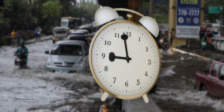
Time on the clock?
8:58
